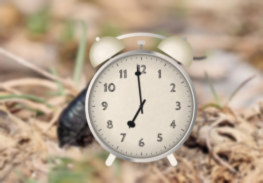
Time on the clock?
6:59
